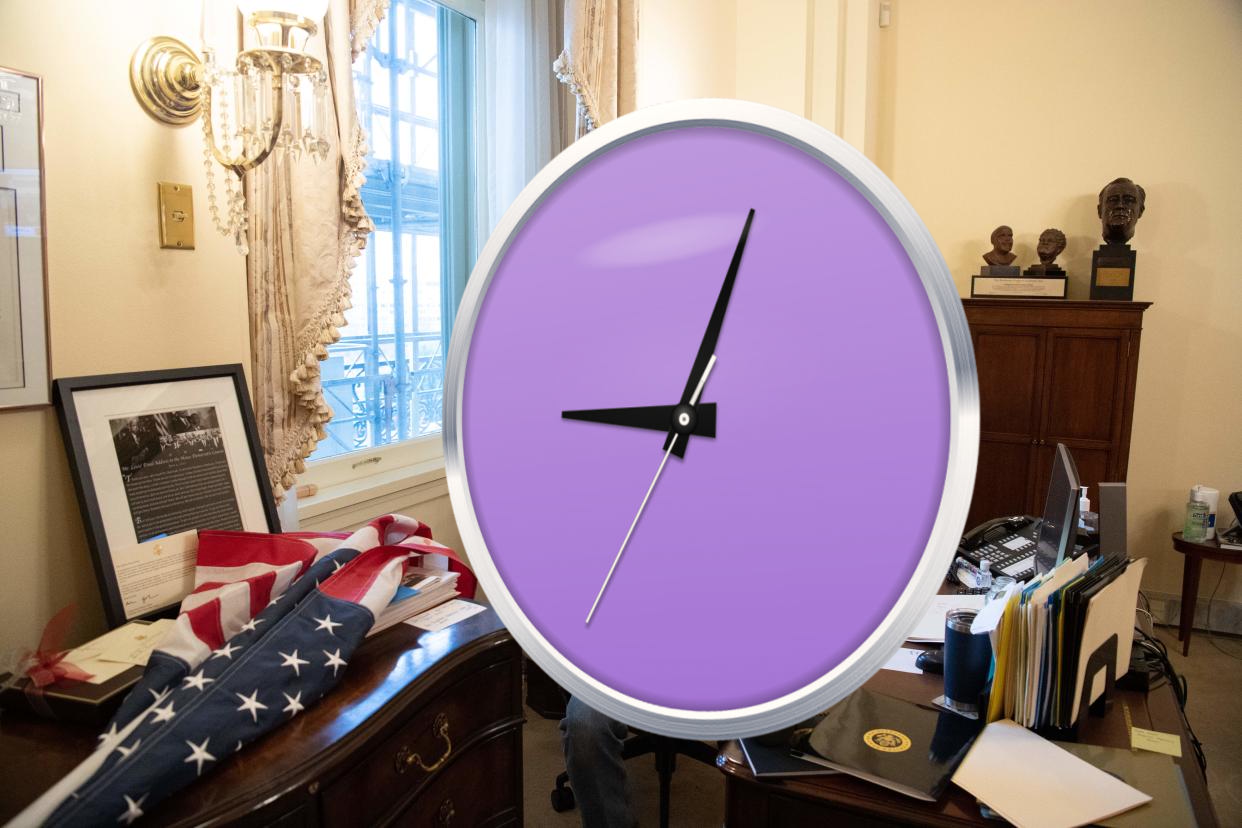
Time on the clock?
9:03:35
